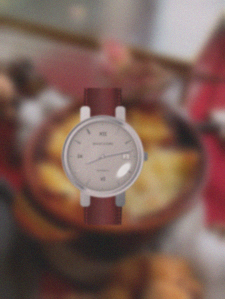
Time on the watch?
8:13
